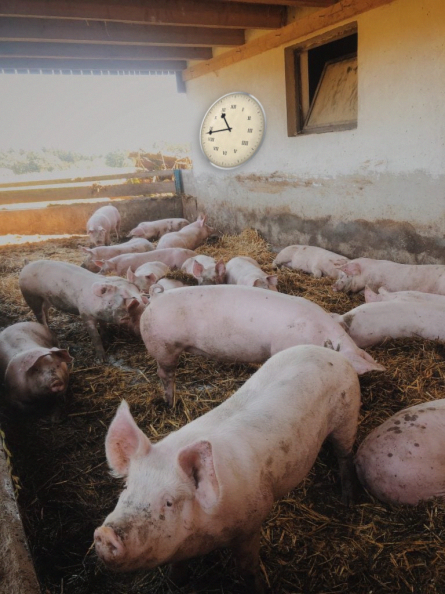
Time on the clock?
10:43
